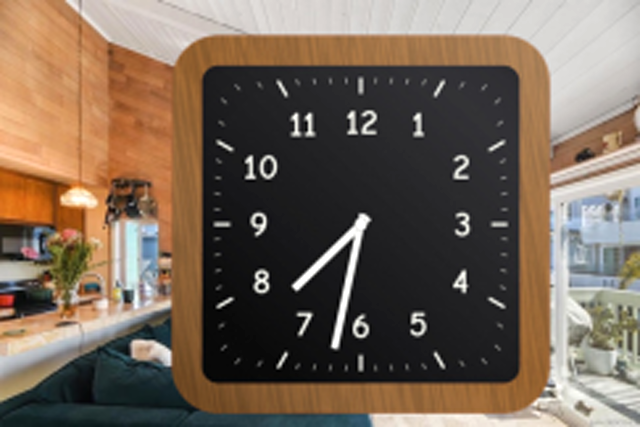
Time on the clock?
7:32
